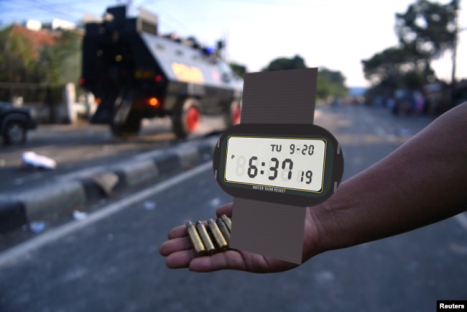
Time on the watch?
6:37:19
